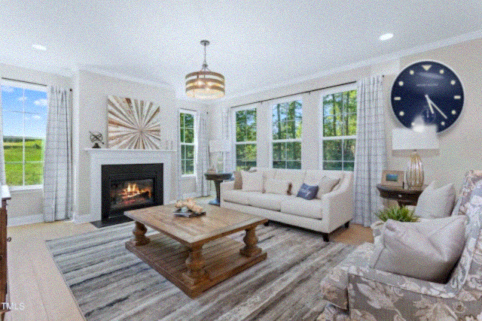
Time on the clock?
5:23
